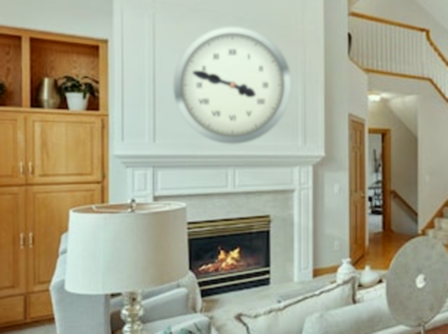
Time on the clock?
3:48
